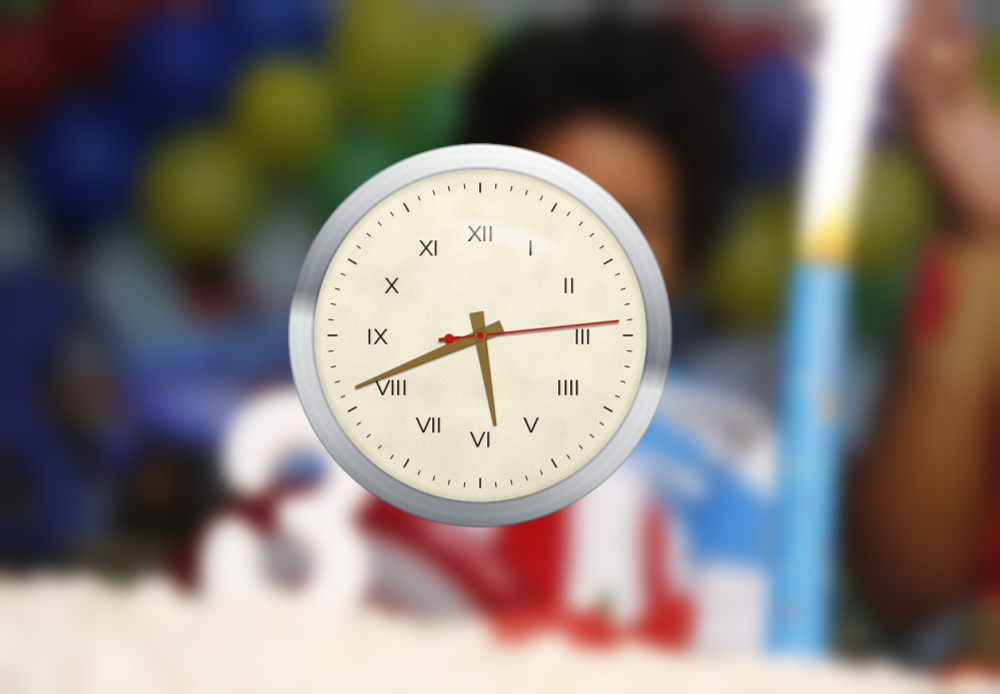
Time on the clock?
5:41:14
